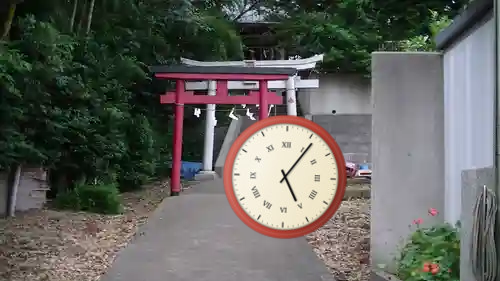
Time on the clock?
5:06
